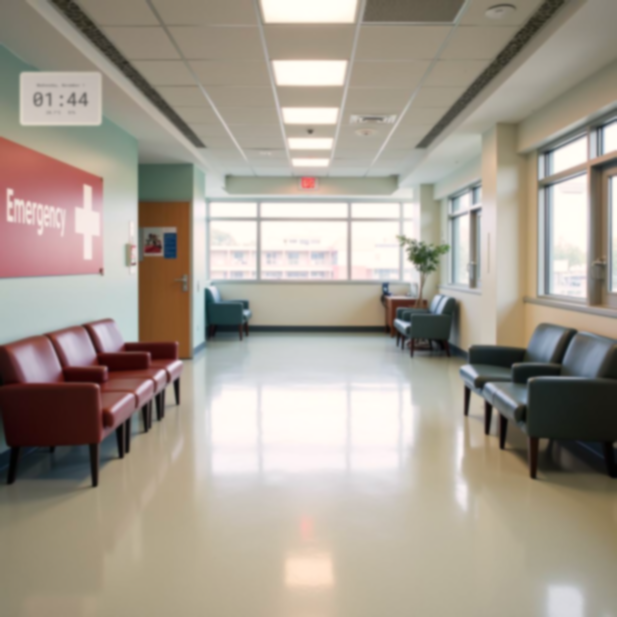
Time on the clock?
1:44
